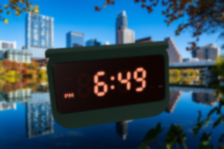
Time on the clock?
6:49
